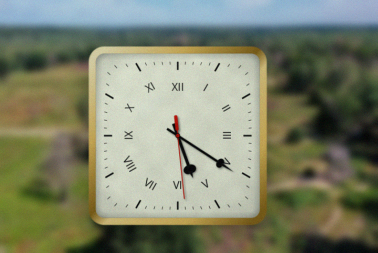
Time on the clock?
5:20:29
